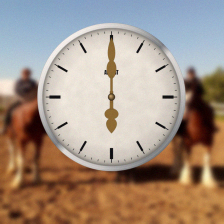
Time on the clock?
6:00
